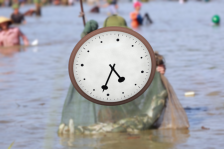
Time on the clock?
4:32
